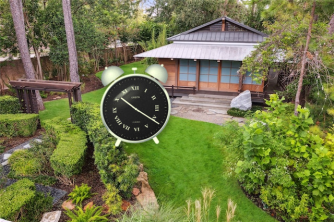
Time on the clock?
10:21
